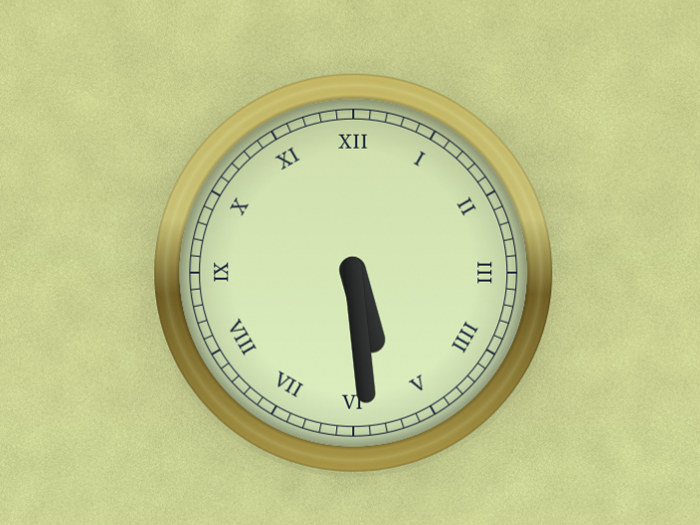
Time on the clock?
5:29
